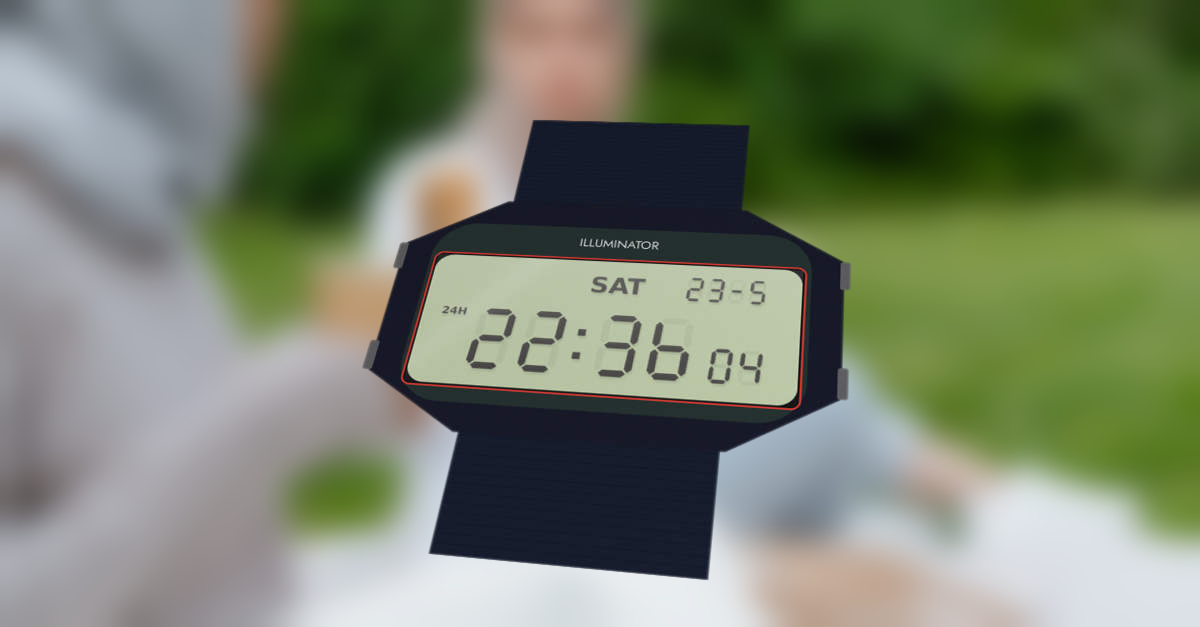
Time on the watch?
22:36:04
